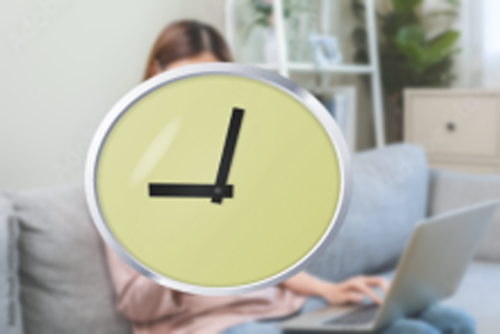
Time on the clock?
9:02
